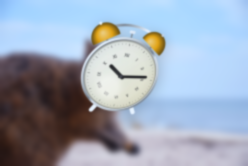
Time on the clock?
10:14
